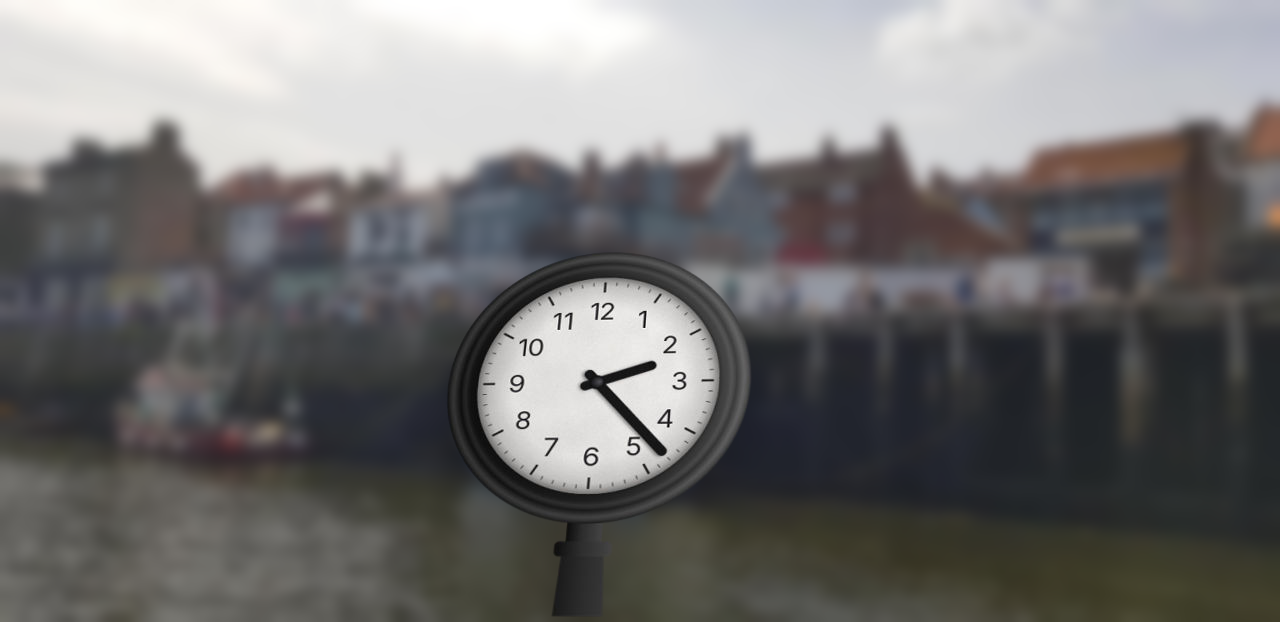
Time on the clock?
2:23
